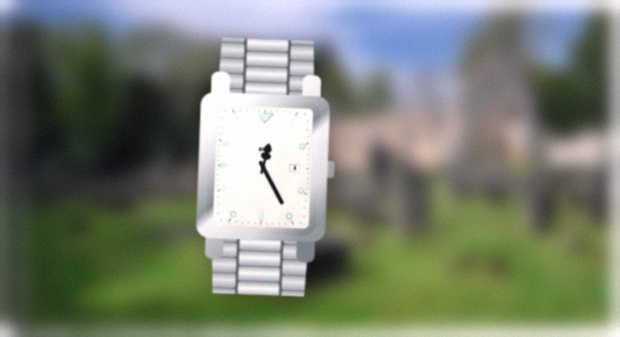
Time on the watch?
12:25
